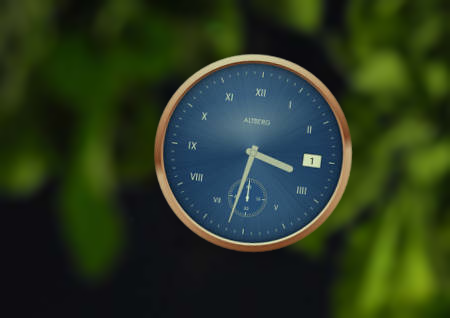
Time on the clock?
3:32
